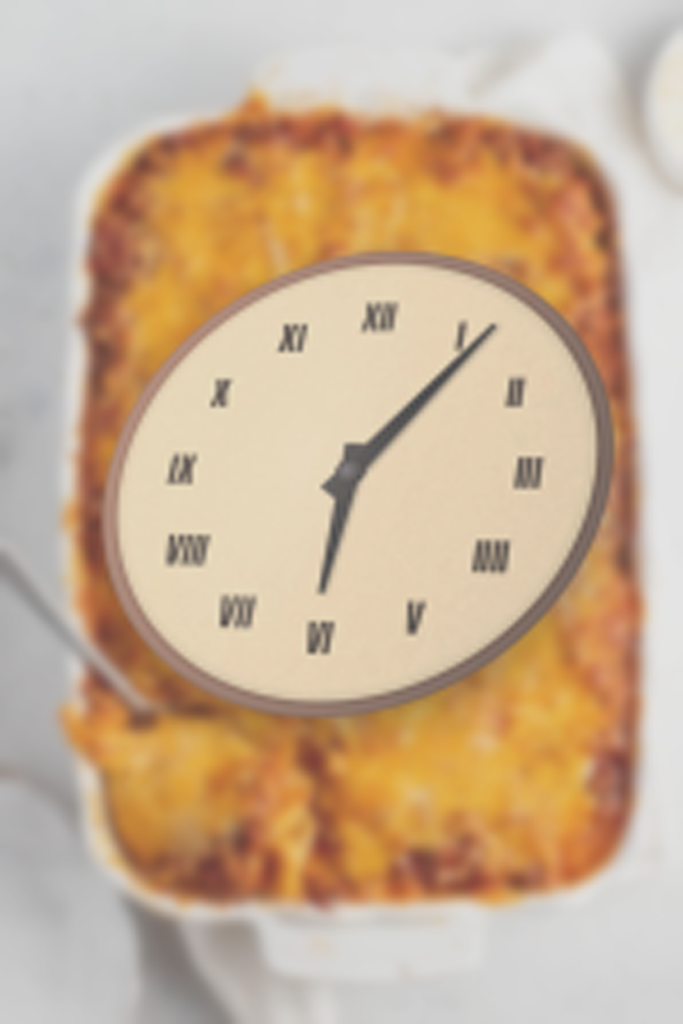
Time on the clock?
6:06
